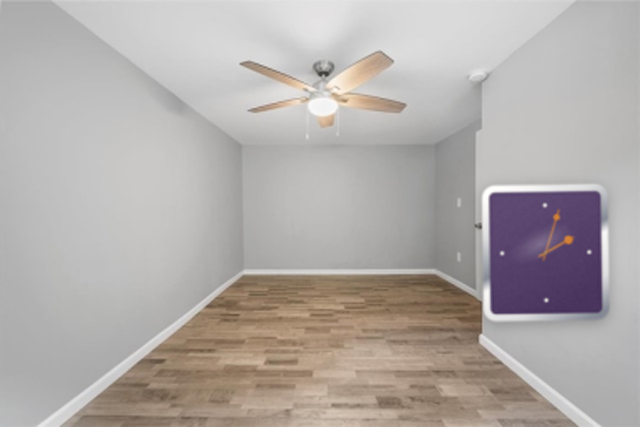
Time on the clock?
2:03
